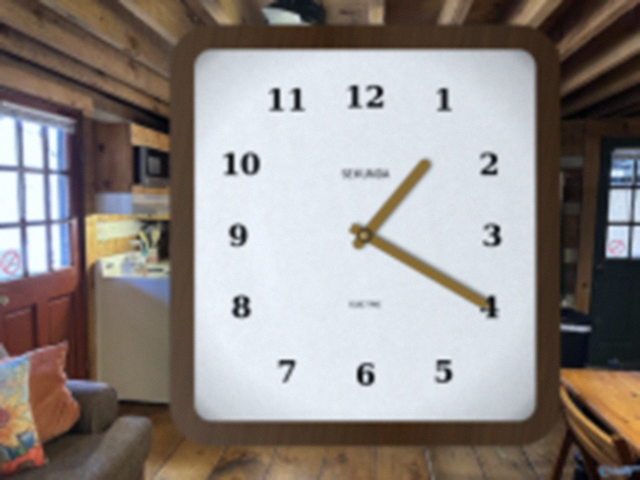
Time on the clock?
1:20
